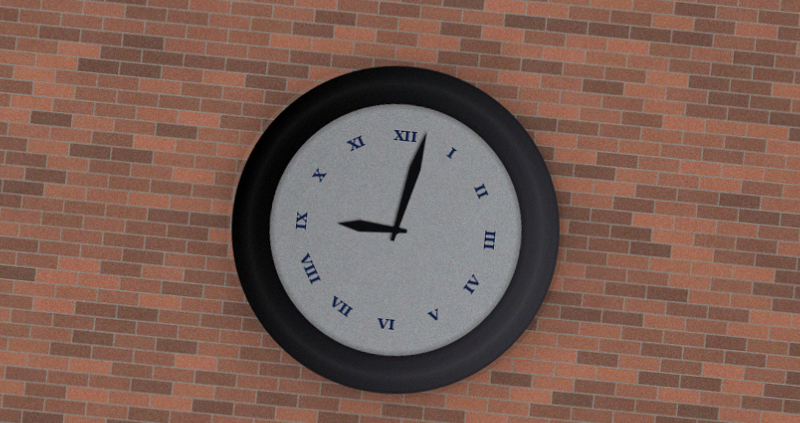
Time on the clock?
9:02
